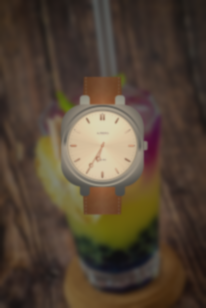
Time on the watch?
6:35
